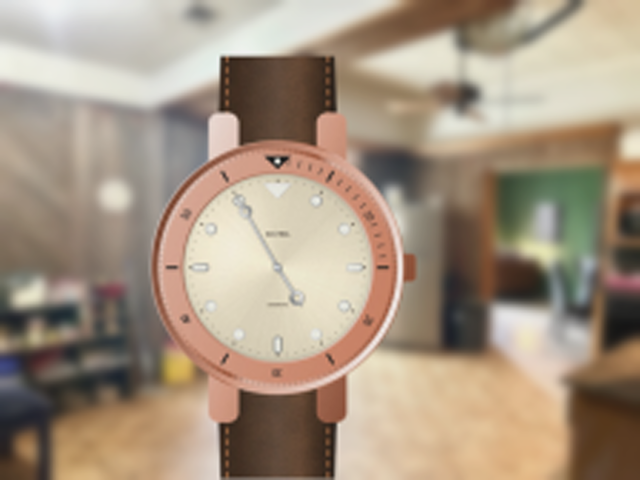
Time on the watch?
4:55
